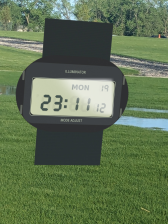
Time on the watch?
23:11:12
